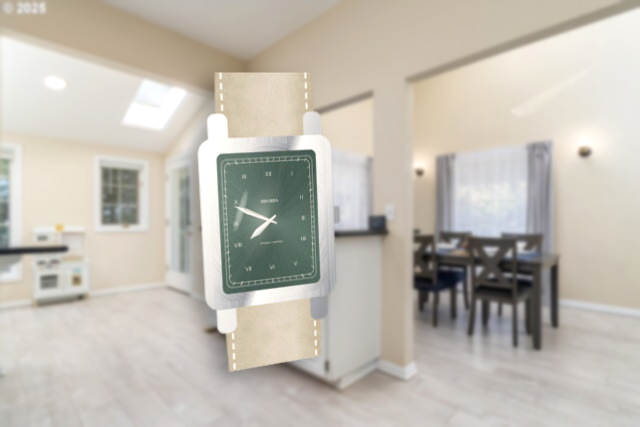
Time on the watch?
7:49
